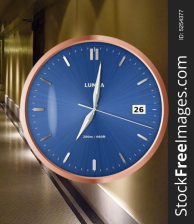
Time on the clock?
7:01:18
